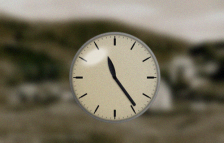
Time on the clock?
11:24
